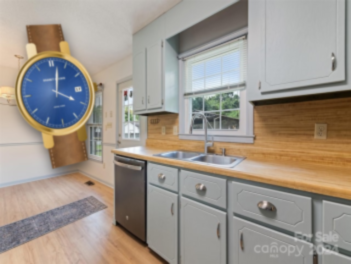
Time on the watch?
4:02
